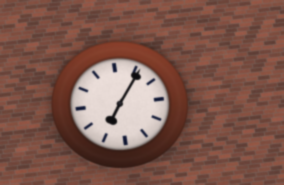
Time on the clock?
7:06
